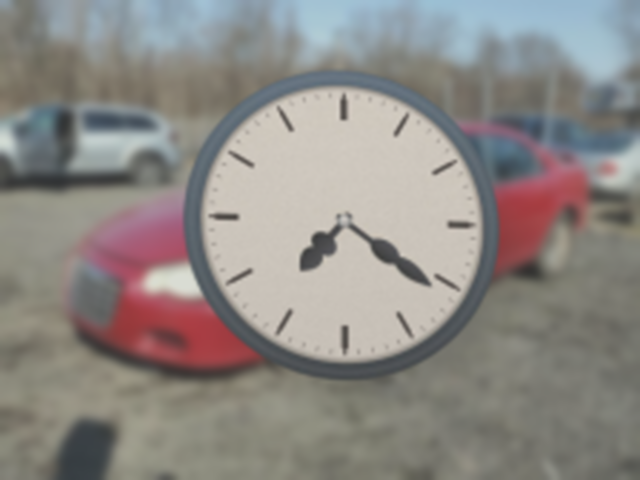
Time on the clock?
7:21
